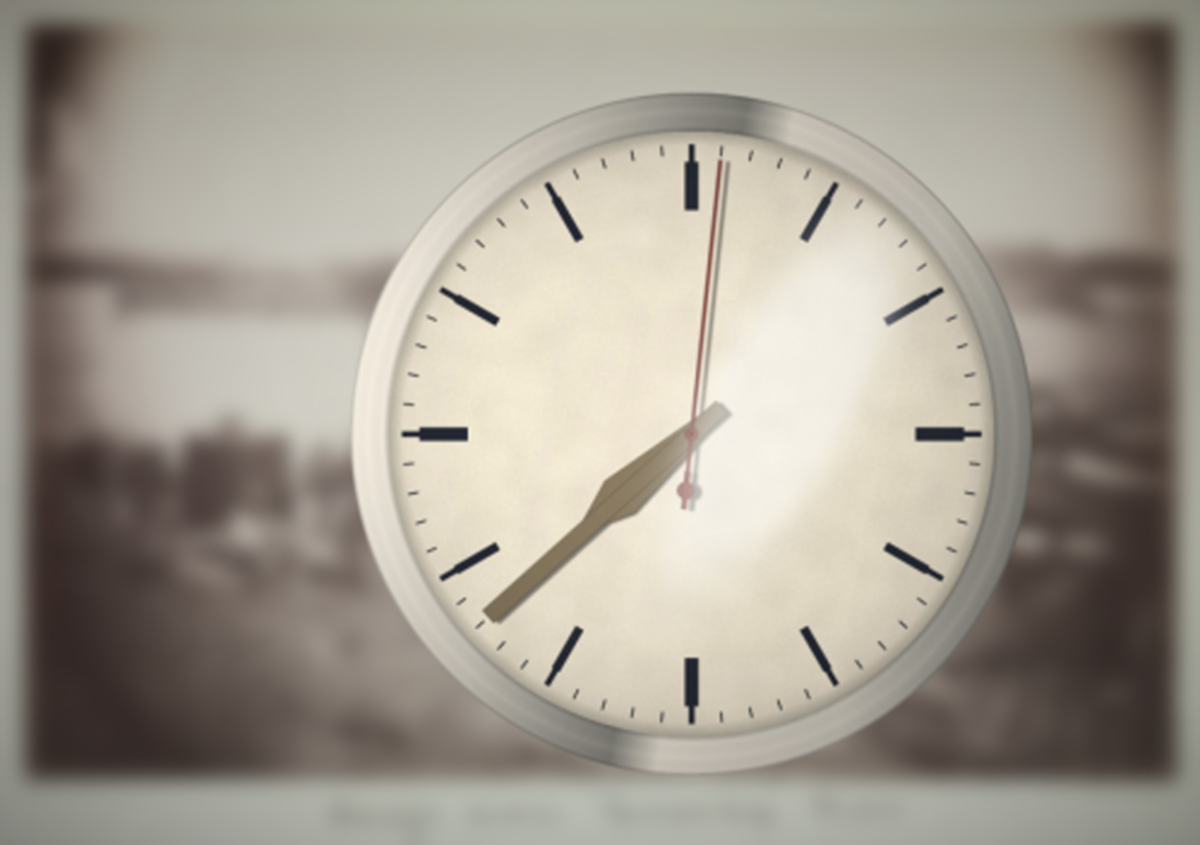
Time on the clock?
7:38:01
